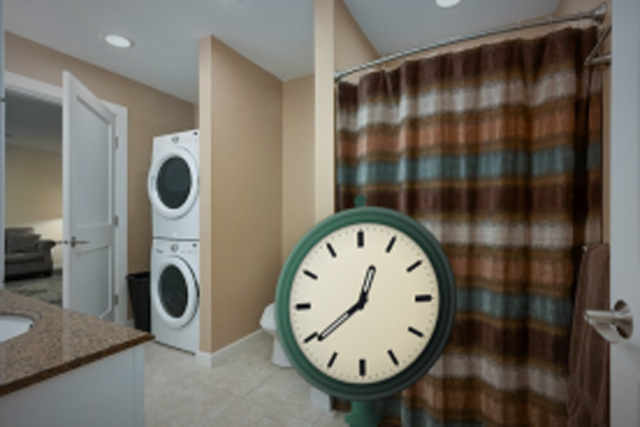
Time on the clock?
12:39
